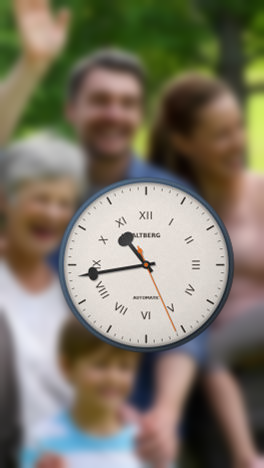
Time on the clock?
10:43:26
